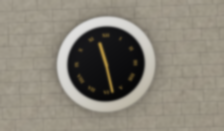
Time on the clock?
11:28
